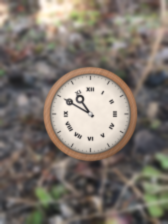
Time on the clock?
10:50
